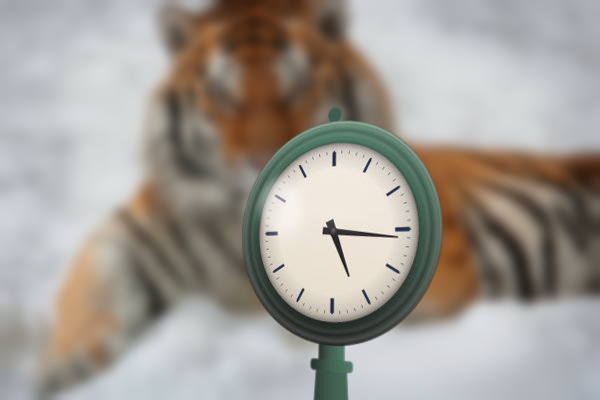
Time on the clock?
5:16
